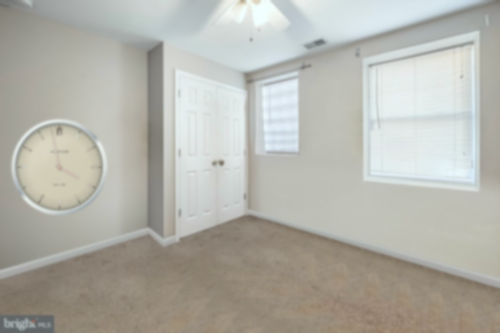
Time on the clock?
3:58
